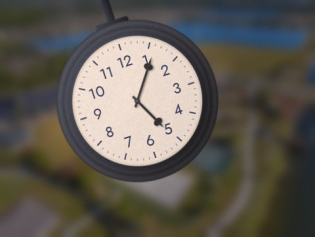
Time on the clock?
5:06
